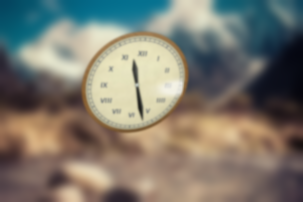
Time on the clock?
11:27
